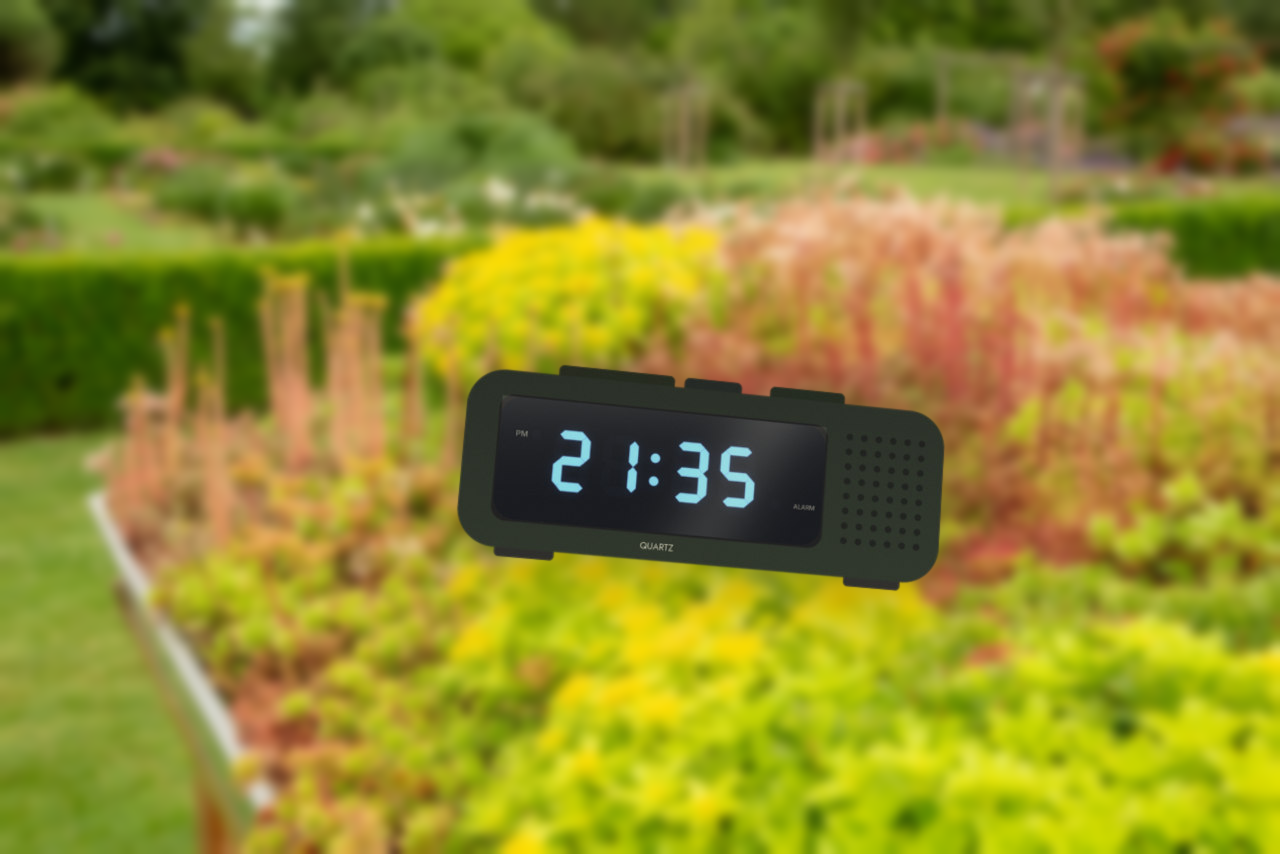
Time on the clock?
21:35
